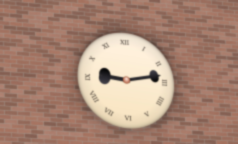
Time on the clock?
9:13
